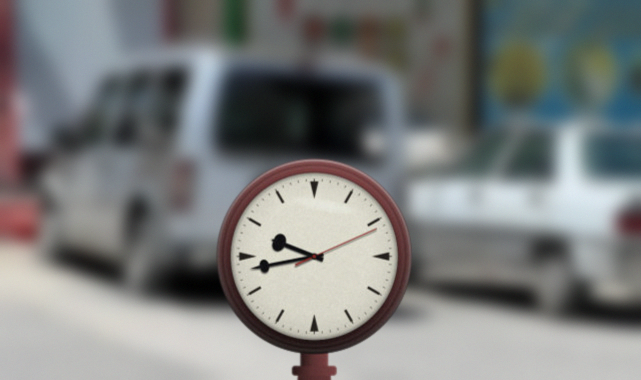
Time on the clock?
9:43:11
